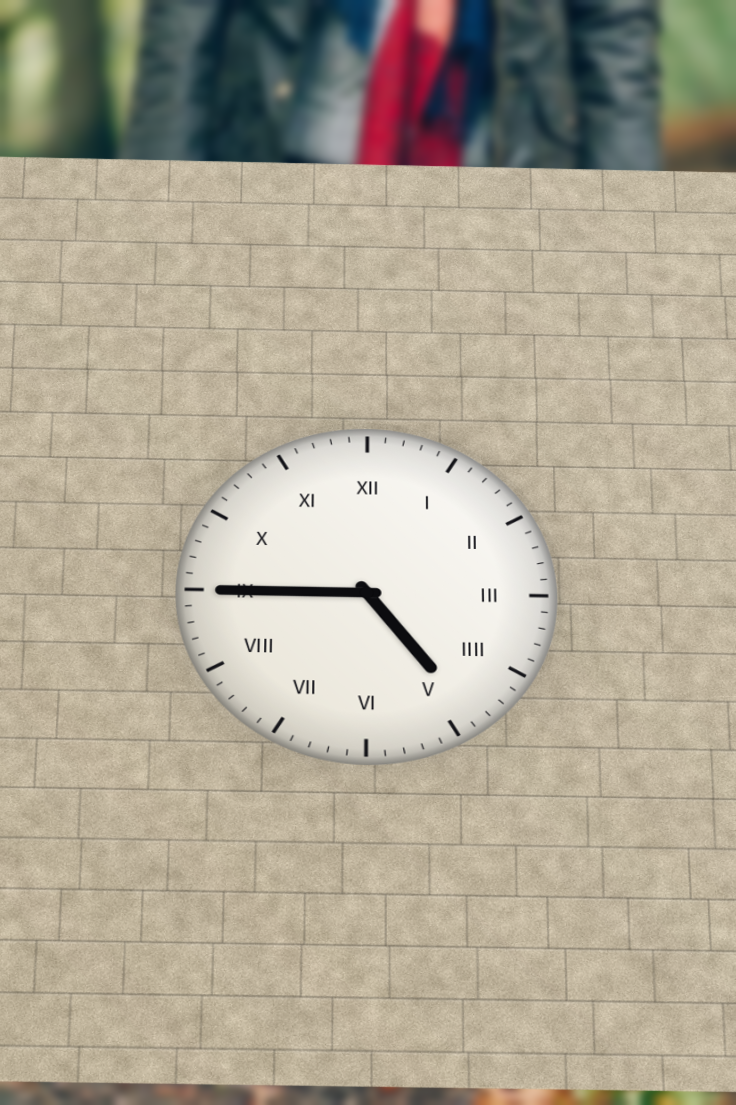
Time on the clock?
4:45
